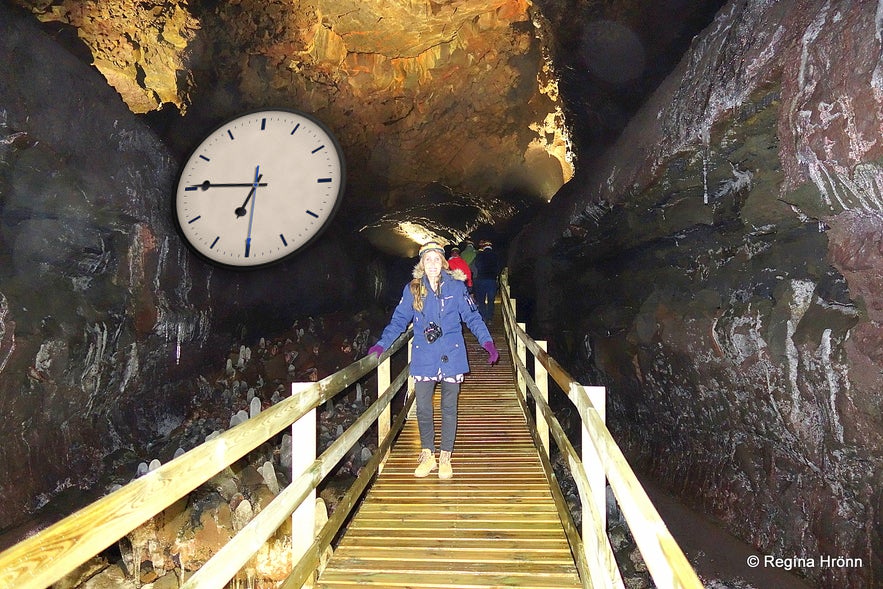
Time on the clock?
6:45:30
